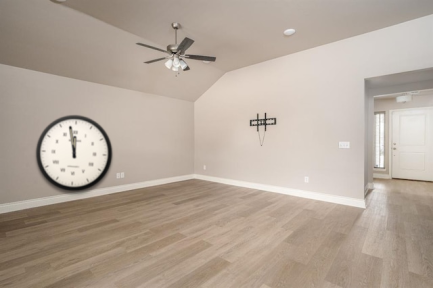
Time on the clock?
11:58
